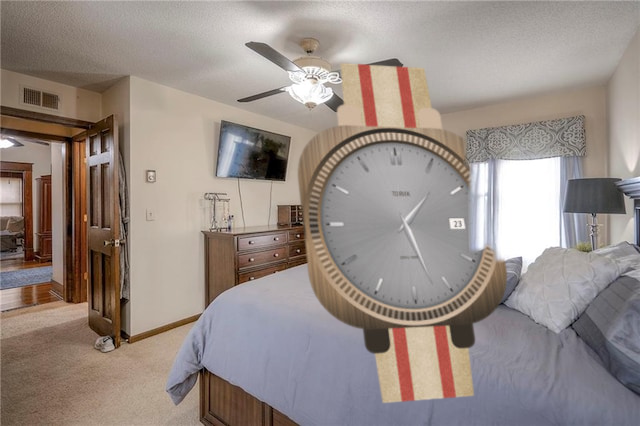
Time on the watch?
1:27
